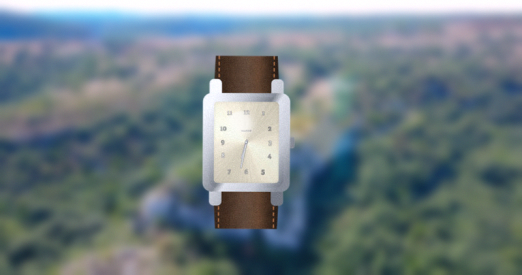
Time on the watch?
6:32
